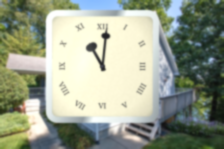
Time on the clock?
11:01
